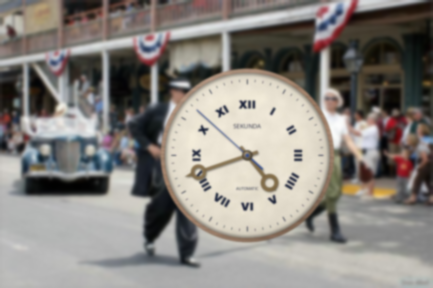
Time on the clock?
4:41:52
